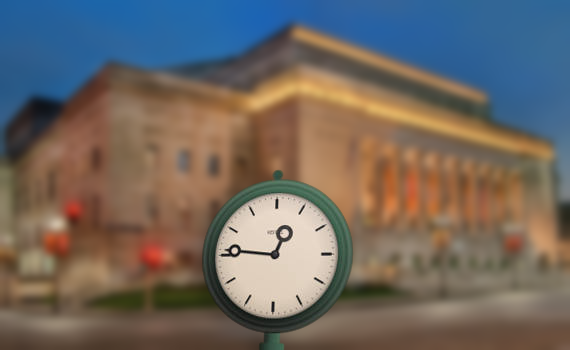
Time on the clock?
12:46
